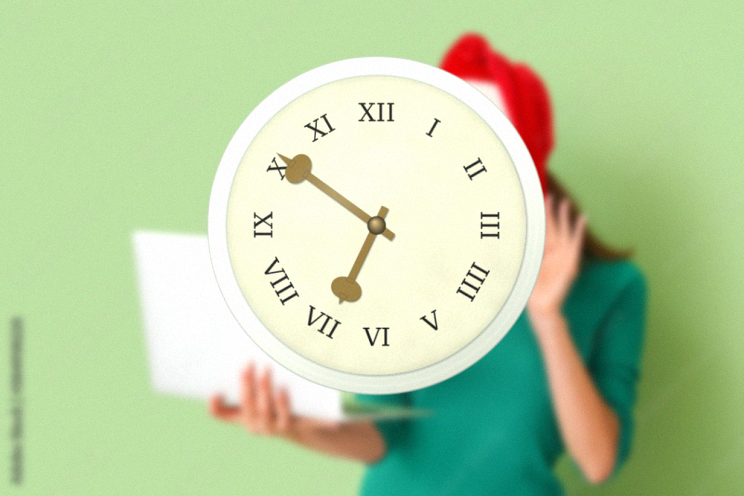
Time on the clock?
6:51
